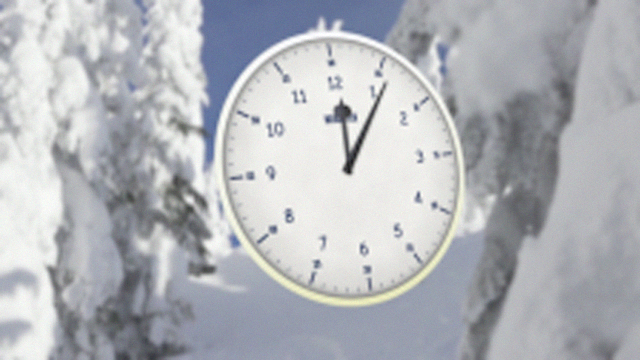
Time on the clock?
12:06
